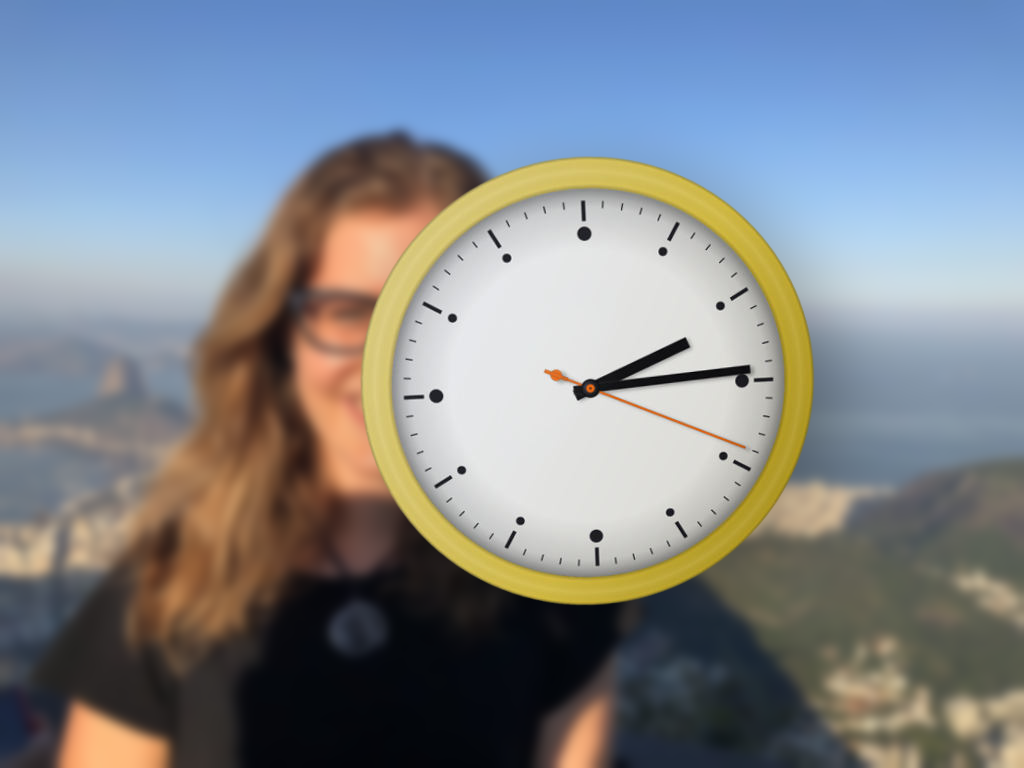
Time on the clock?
2:14:19
